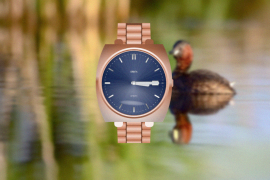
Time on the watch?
3:15
